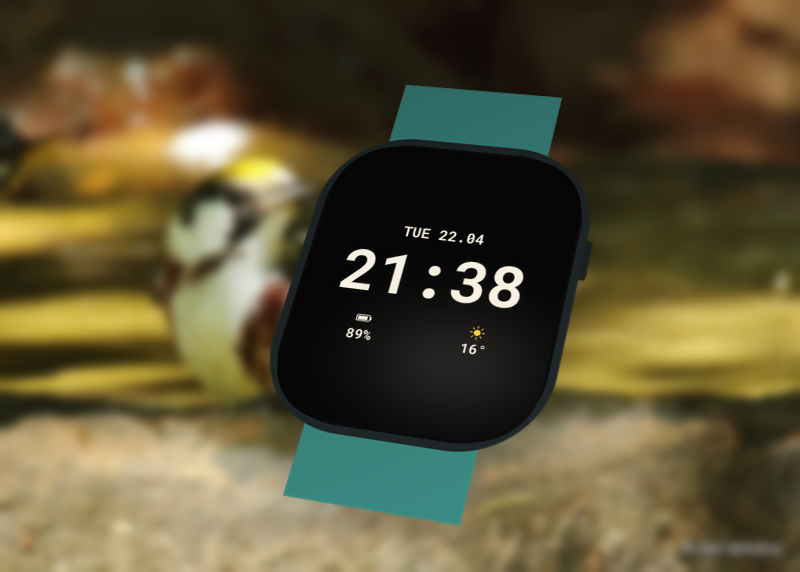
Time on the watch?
21:38
